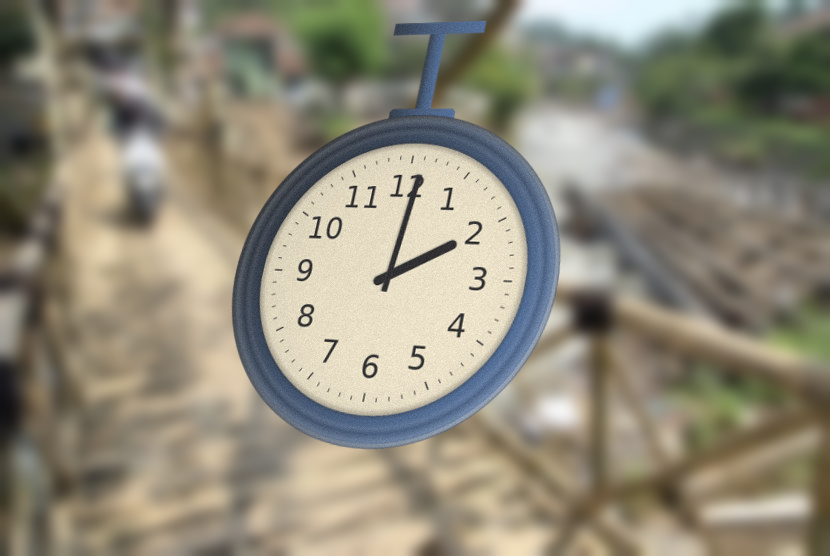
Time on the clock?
2:01
